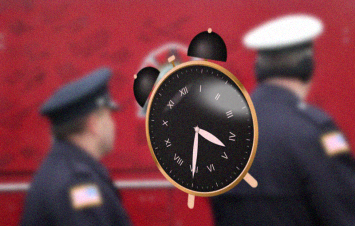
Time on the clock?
4:35
